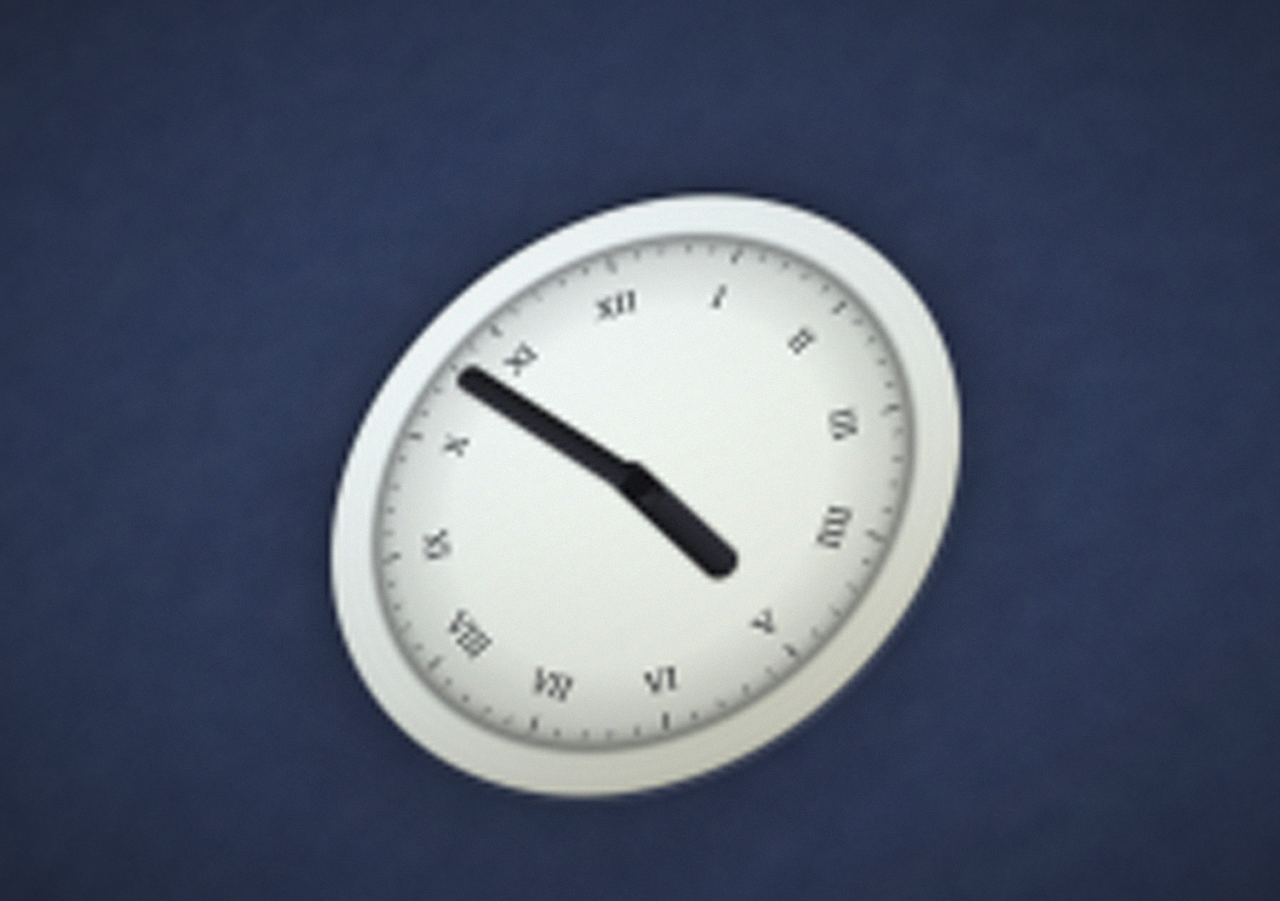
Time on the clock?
4:53
